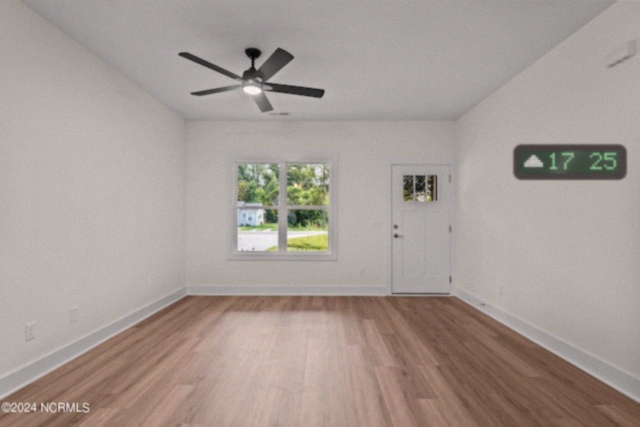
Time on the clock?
17:25
